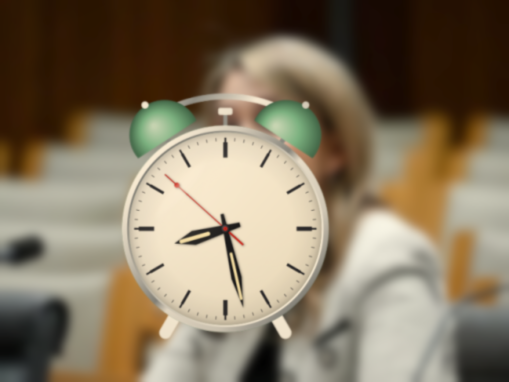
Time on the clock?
8:27:52
